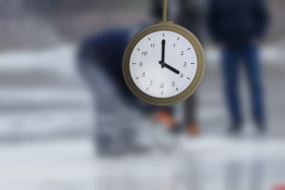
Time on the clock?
4:00
